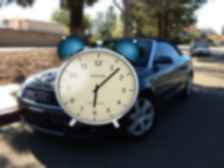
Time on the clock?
6:07
